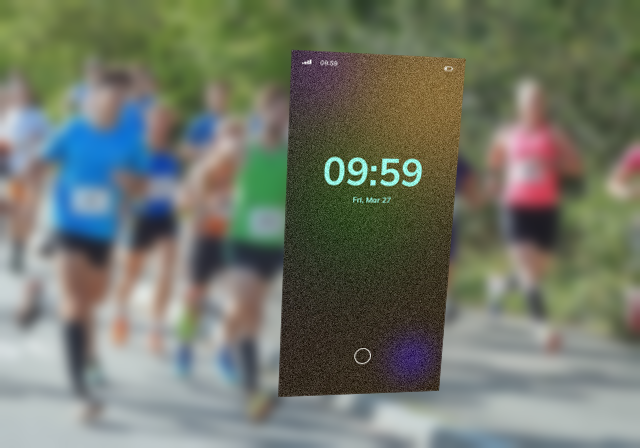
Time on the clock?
9:59
